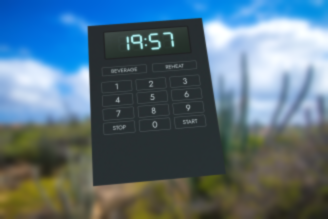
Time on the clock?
19:57
